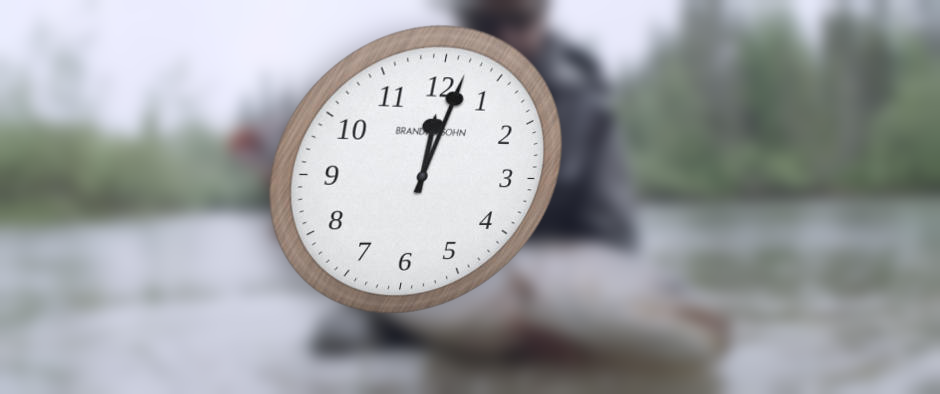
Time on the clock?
12:02
